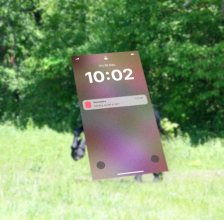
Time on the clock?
10:02
